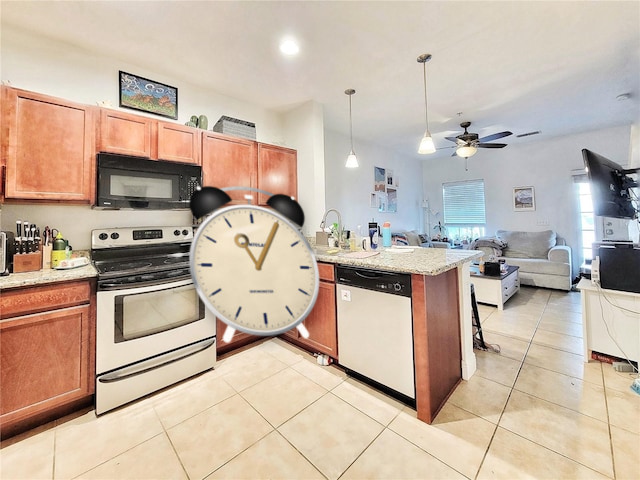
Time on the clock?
11:05
